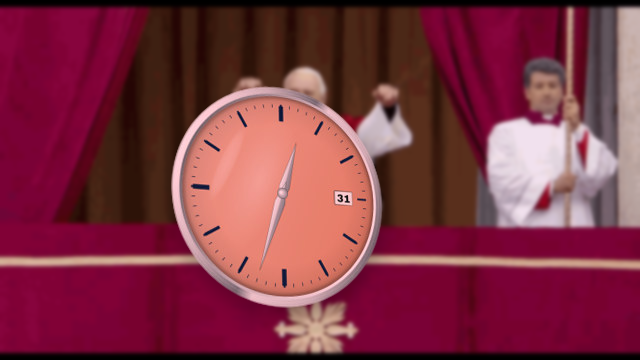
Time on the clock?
12:33
